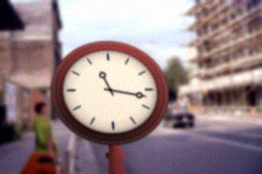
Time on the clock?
11:17
